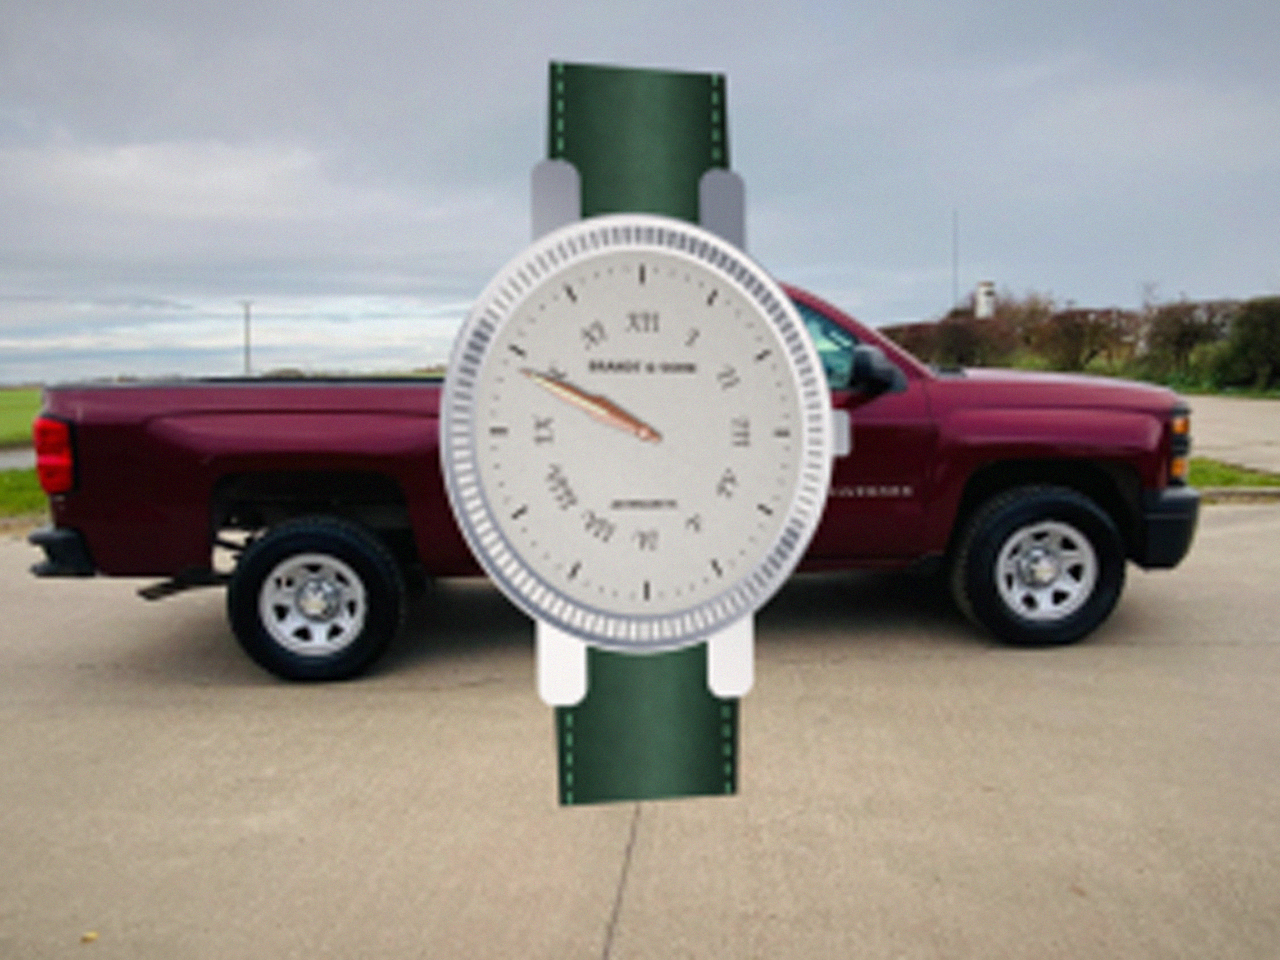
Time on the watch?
9:49
